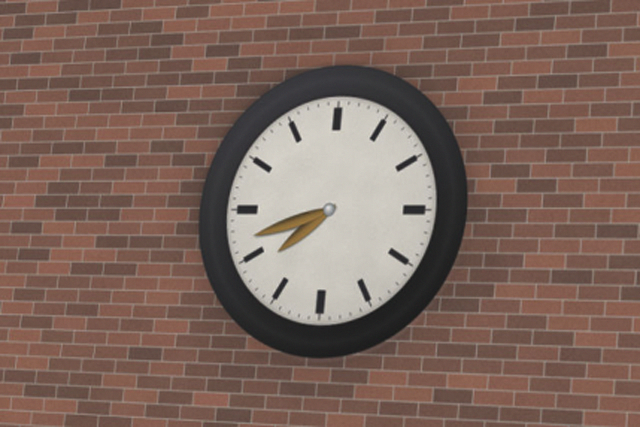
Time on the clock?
7:42
